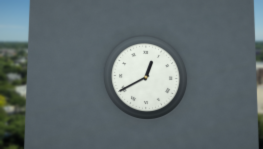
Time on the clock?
12:40
